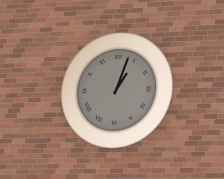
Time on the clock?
1:03
